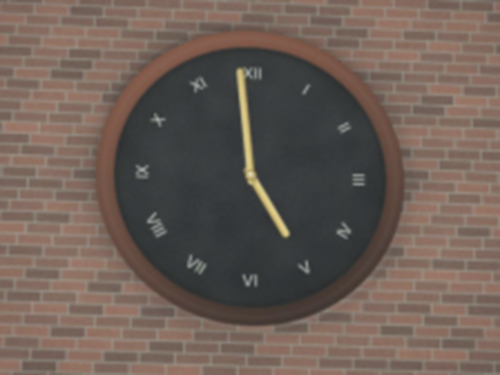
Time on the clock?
4:59
